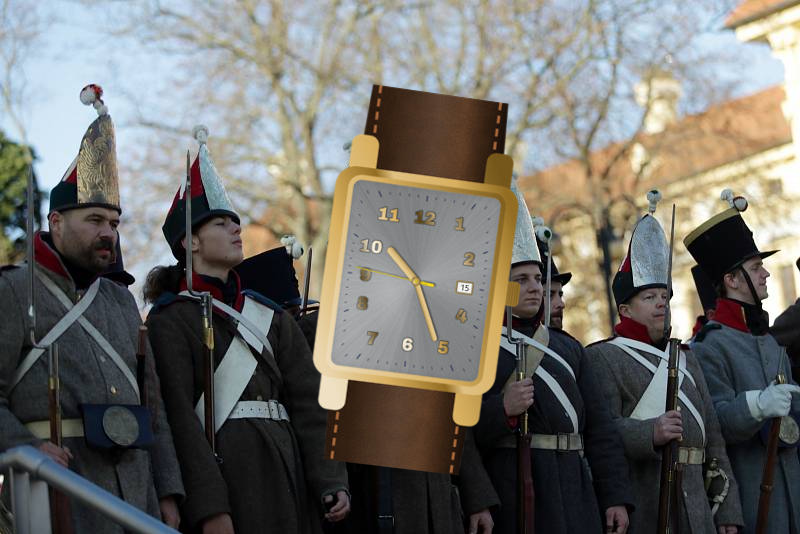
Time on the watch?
10:25:46
